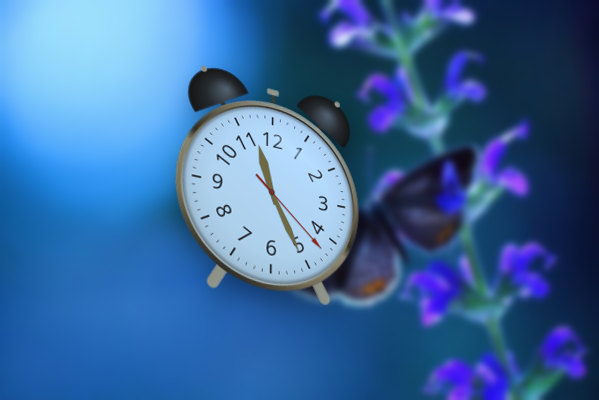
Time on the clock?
11:25:22
